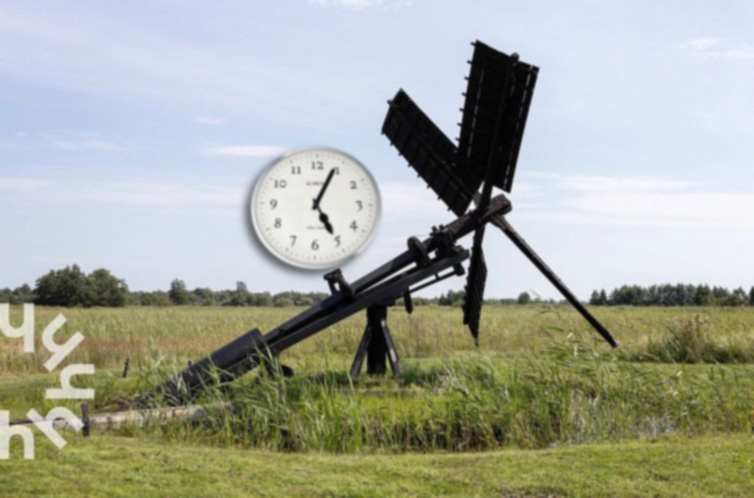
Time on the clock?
5:04
